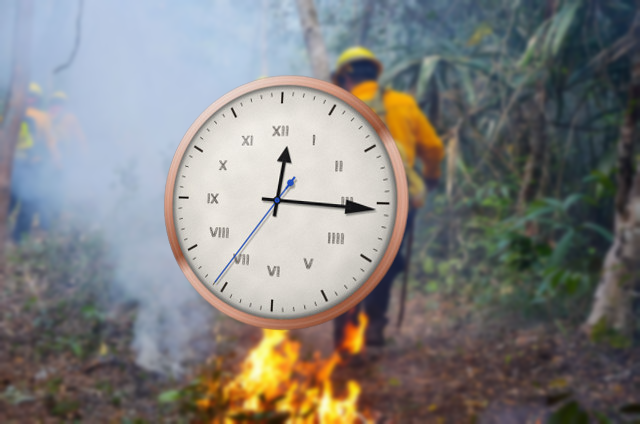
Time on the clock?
12:15:36
